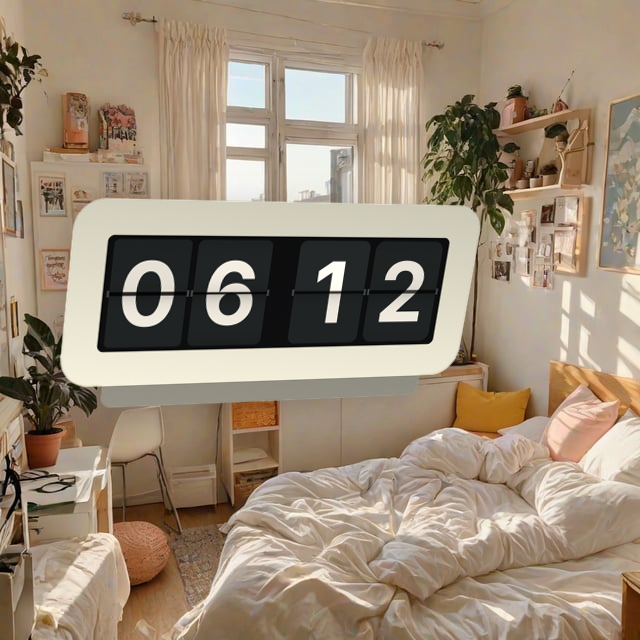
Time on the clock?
6:12
